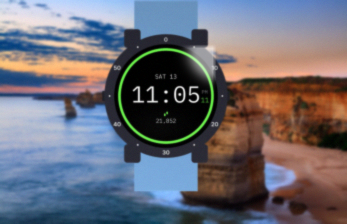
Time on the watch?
11:05
